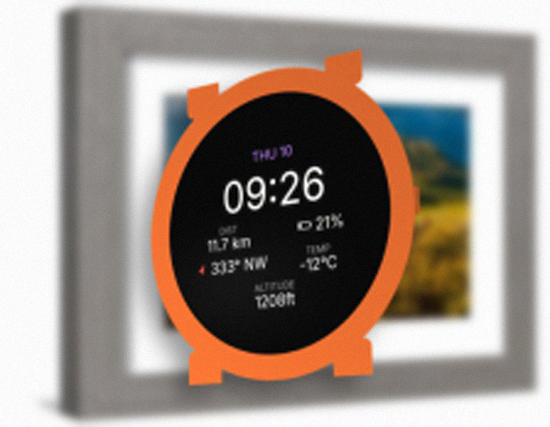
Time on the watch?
9:26
